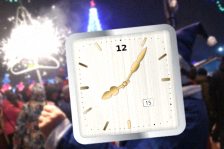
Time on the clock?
8:06
